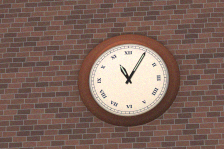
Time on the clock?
11:05
